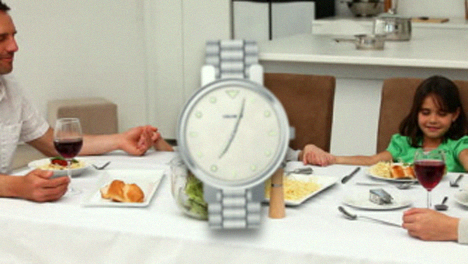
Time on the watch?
7:03
